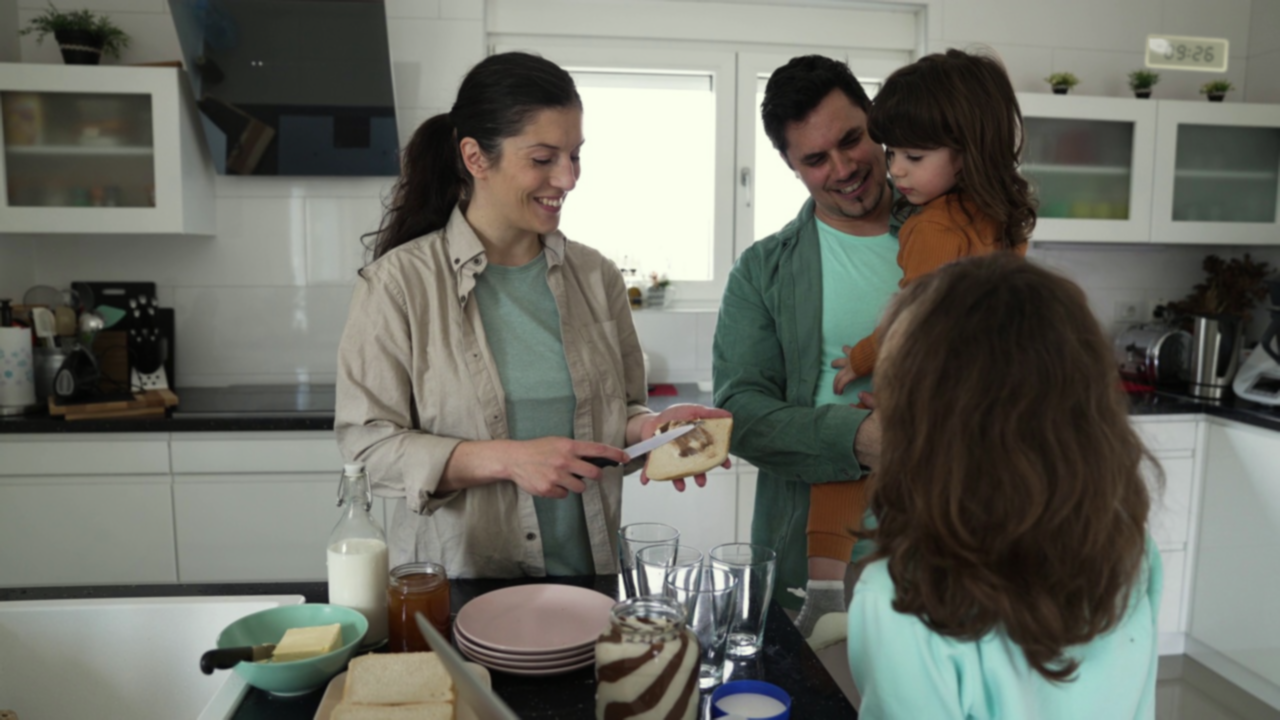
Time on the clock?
9:26
